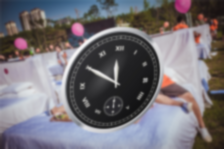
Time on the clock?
11:50
